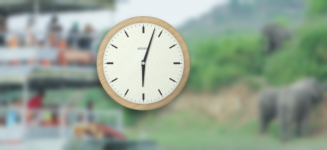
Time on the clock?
6:03
